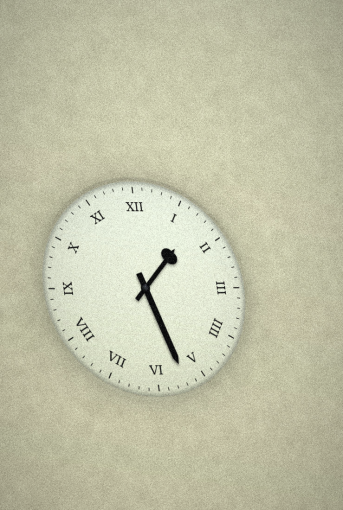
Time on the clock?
1:27
